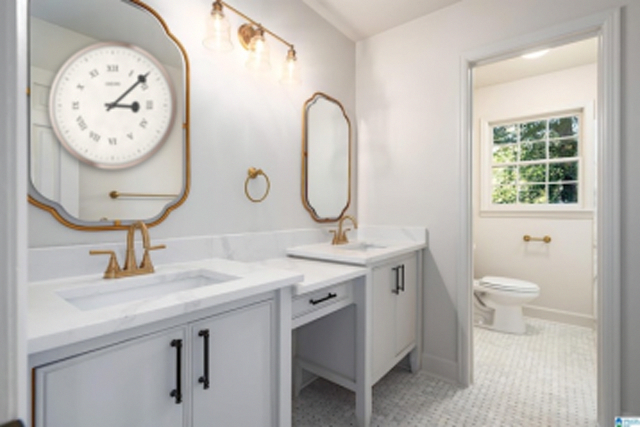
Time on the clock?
3:08
